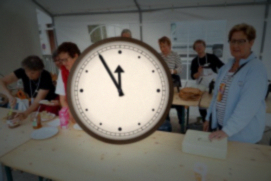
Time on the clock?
11:55
